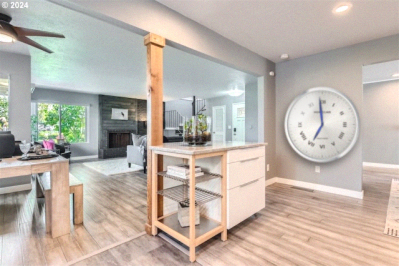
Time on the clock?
6:59
